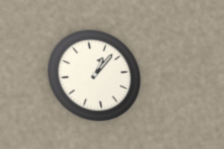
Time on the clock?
1:08
